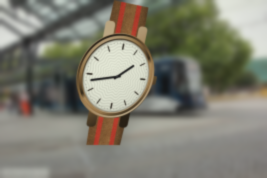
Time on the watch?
1:43
